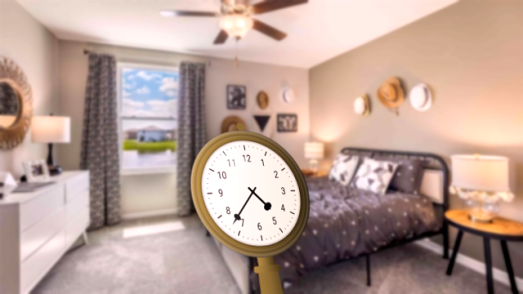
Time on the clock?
4:37
